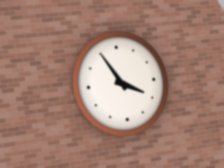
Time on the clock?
3:55
